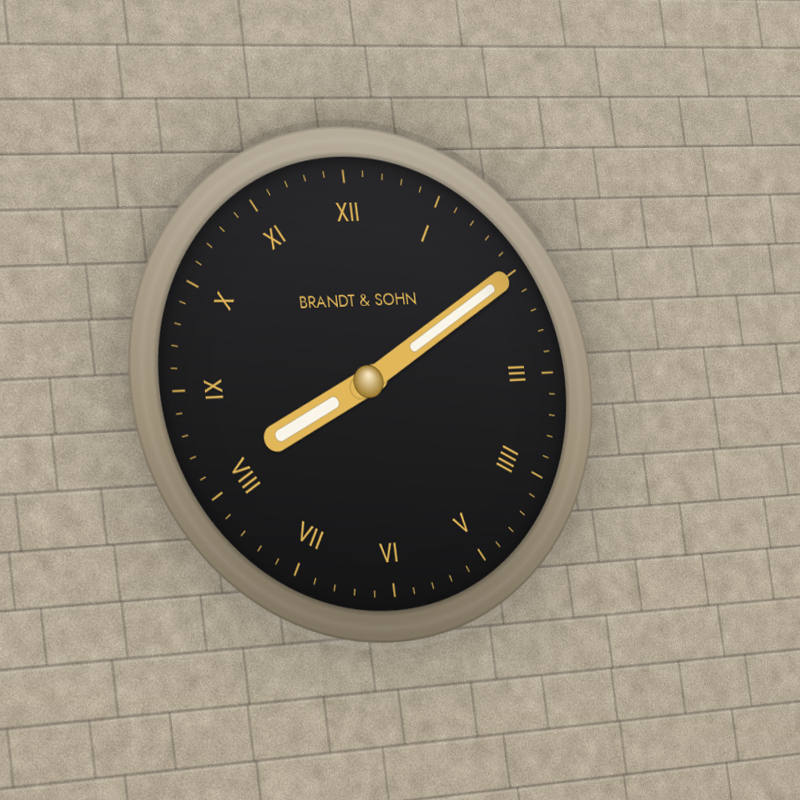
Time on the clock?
8:10
